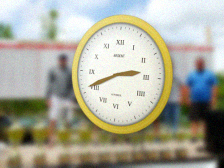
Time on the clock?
2:41
